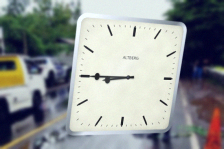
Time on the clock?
8:45
